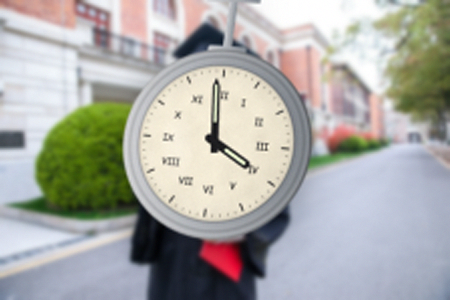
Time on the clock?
3:59
